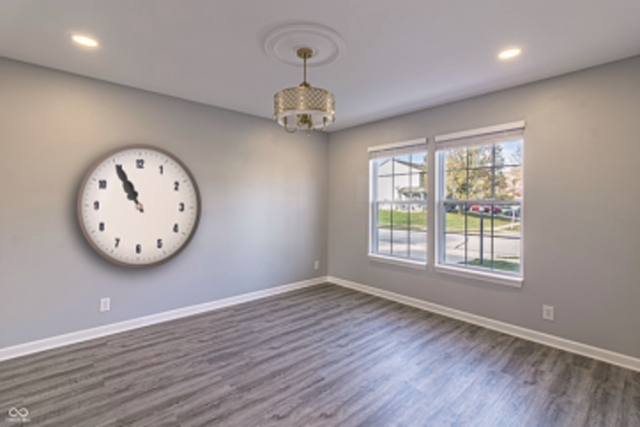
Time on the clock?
10:55
